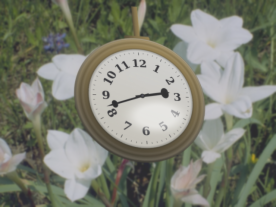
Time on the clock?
2:42
